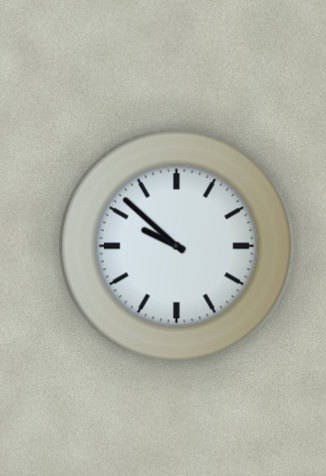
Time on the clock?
9:52
